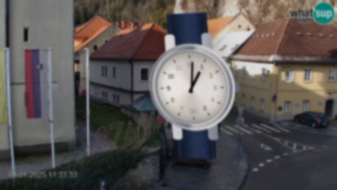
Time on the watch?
1:01
